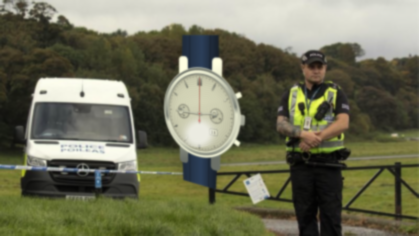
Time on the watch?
2:45
